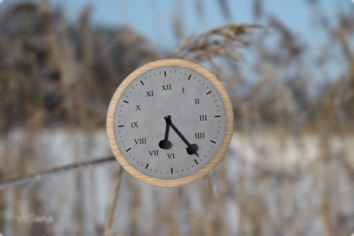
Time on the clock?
6:24
